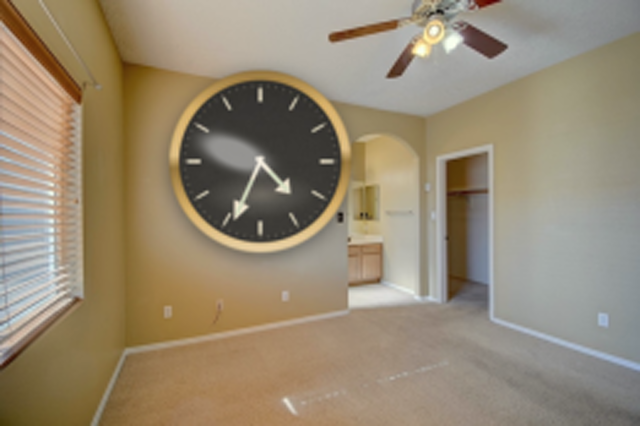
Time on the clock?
4:34
